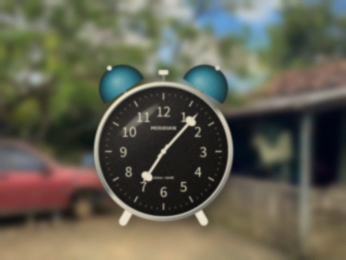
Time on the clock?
7:07
